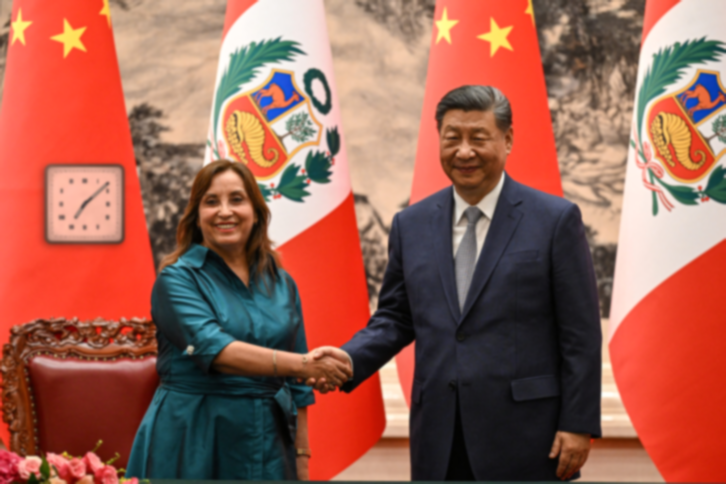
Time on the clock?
7:08
